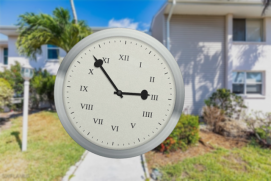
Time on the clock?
2:53
